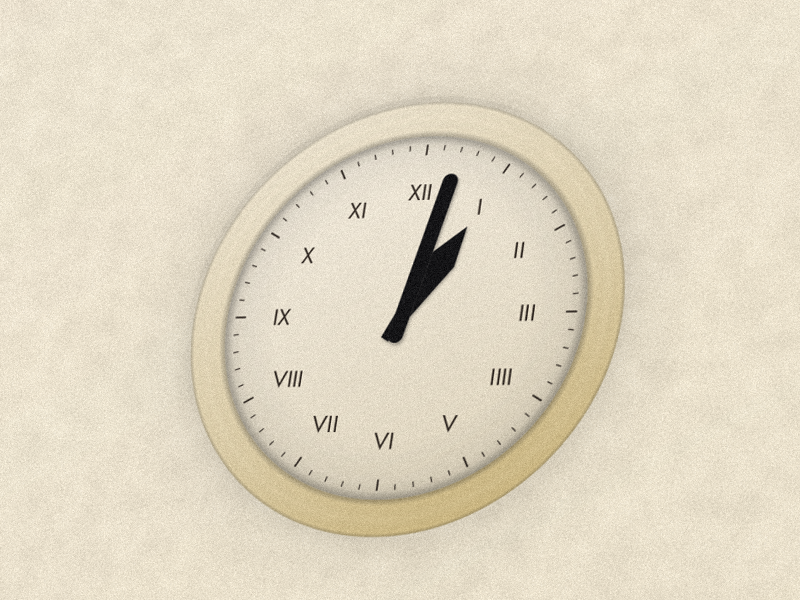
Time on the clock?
1:02
